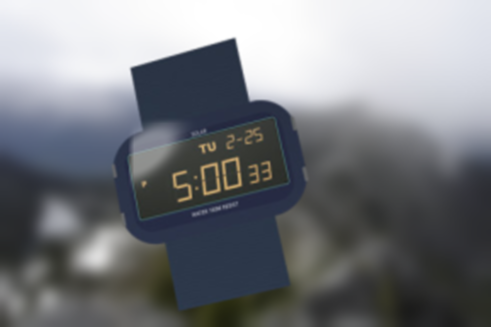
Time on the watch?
5:00:33
